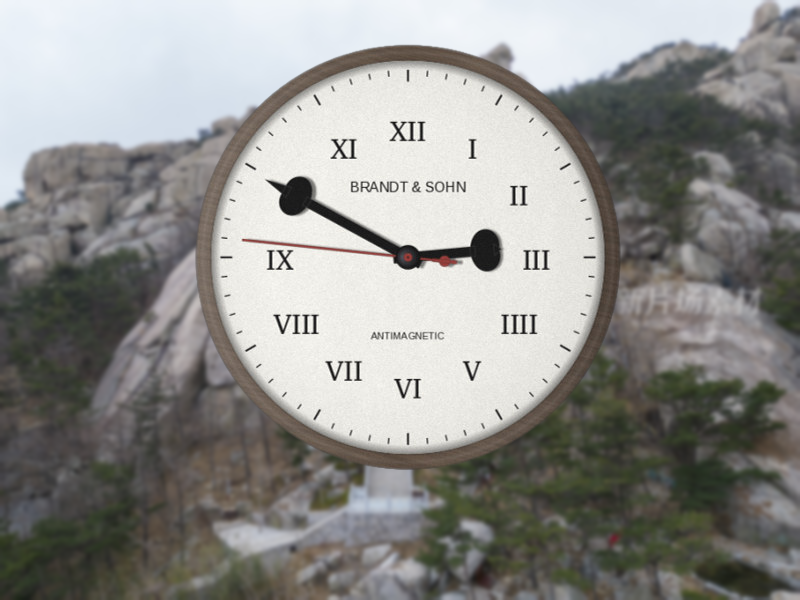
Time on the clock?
2:49:46
